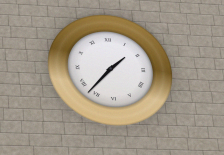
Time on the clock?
1:37
